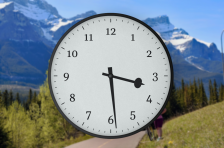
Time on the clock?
3:29
